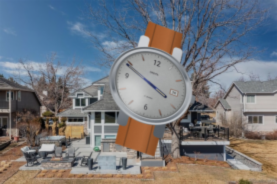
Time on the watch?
3:49
